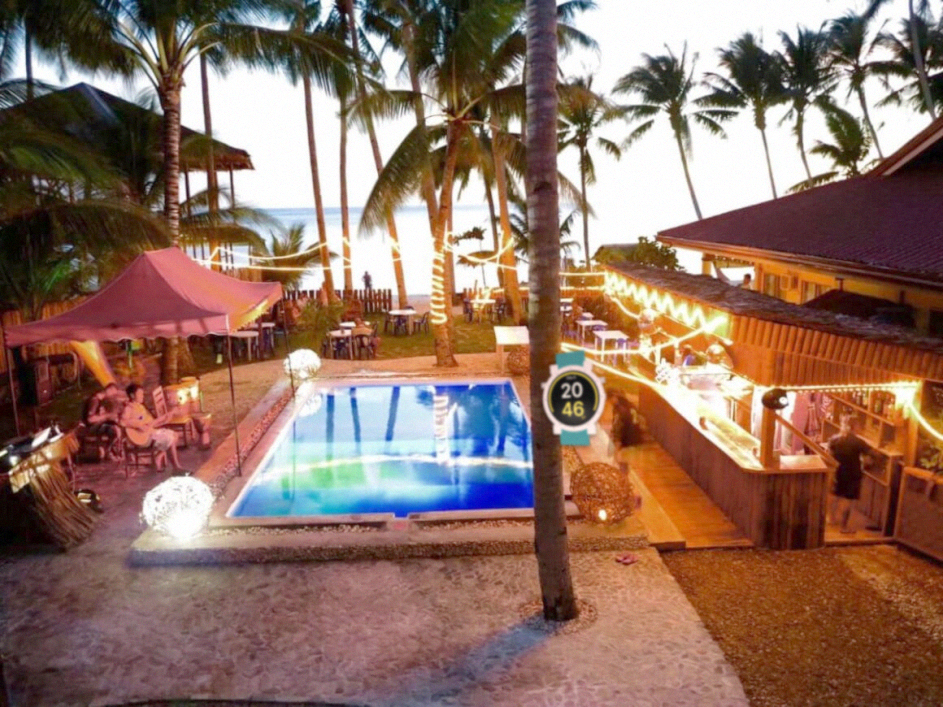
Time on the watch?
20:46
